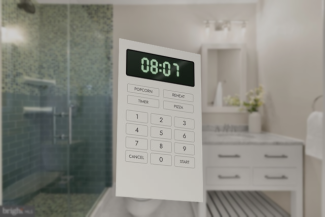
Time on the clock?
8:07
